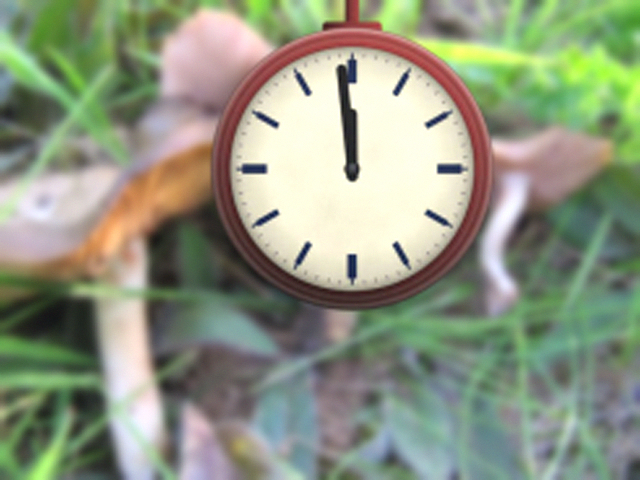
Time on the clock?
11:59
